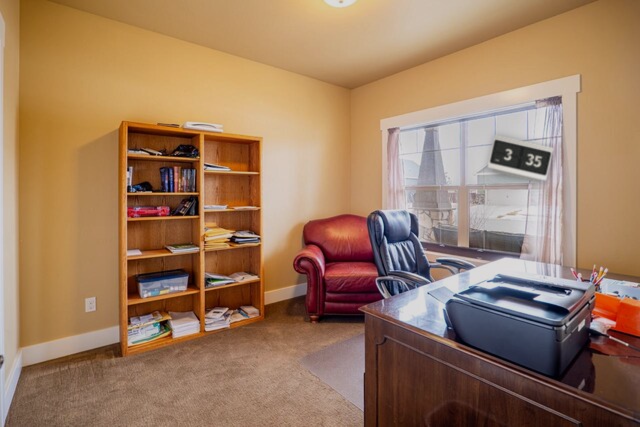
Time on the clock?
3:35
